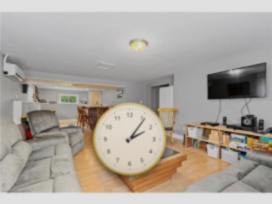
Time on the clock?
2:06
